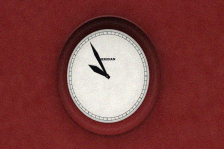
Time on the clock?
9:55
